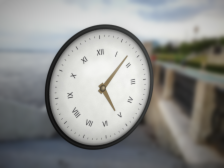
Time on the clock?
5:08
